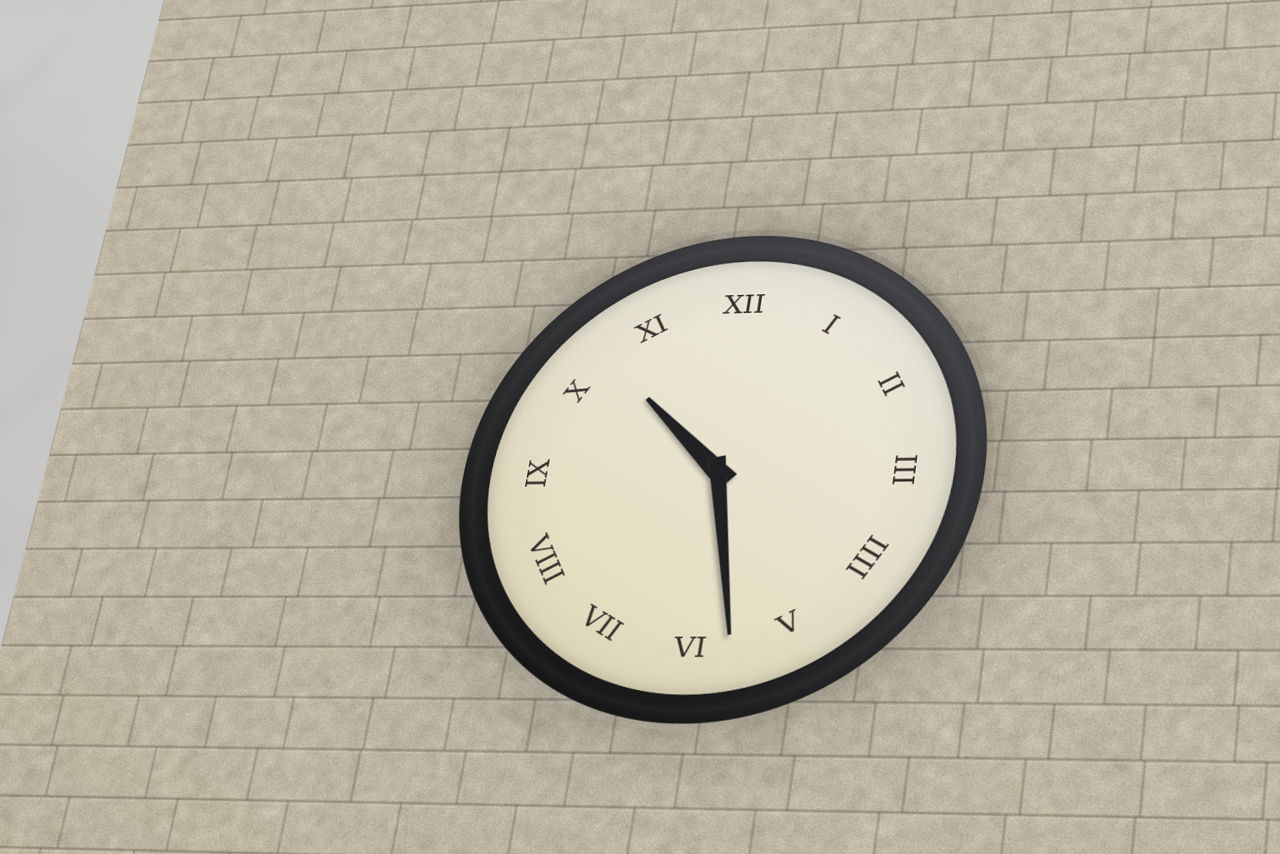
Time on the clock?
10:28
